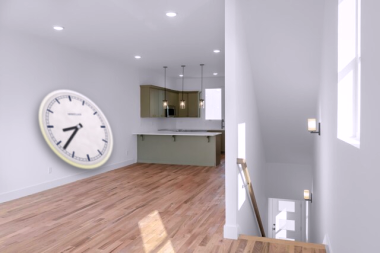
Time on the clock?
8:38
